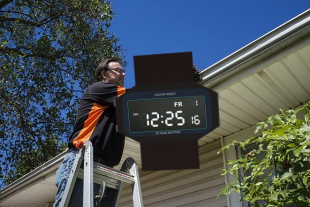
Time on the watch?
12:25:16
